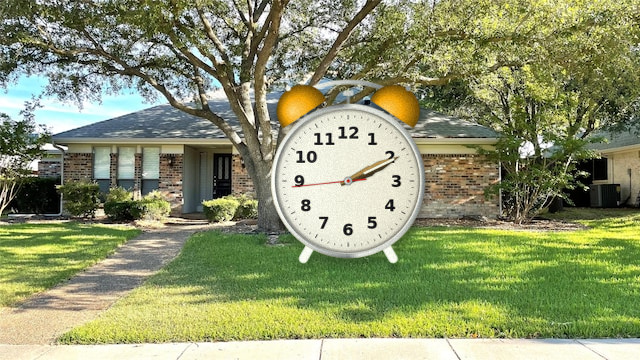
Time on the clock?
2:10:44
